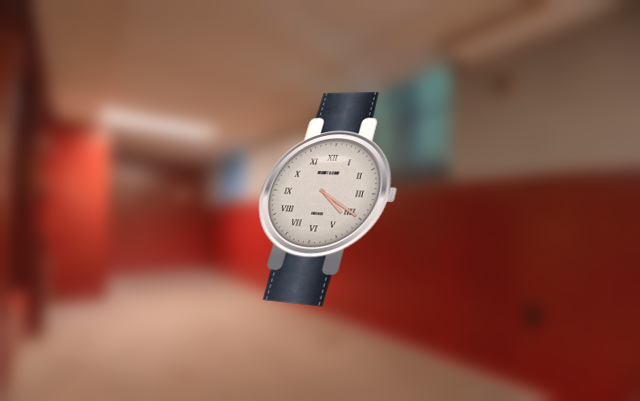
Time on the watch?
4:20
